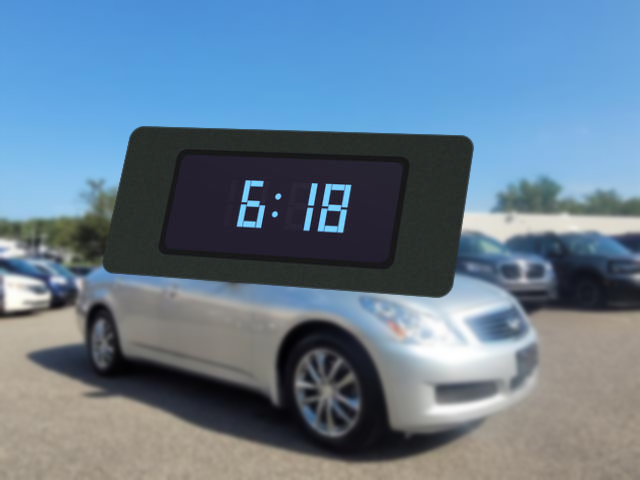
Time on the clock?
6:18
